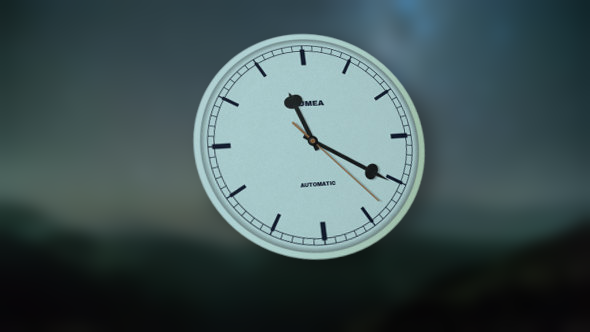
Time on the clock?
11:20:23
